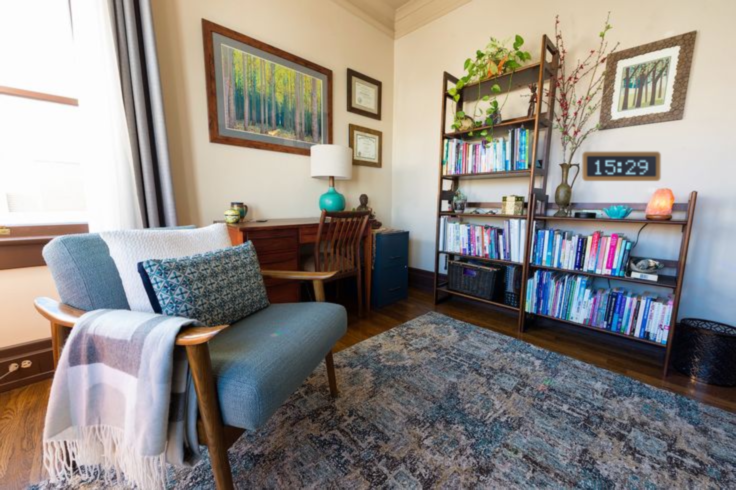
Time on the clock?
15:29
